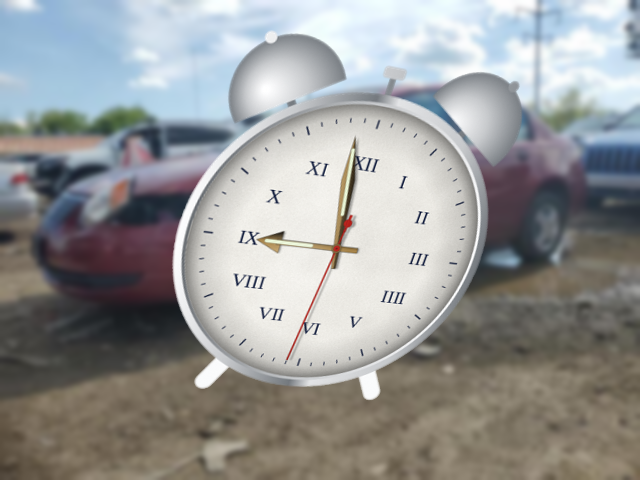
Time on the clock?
8:58:31
